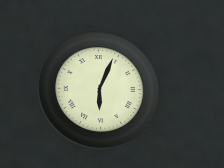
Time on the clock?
6:04
